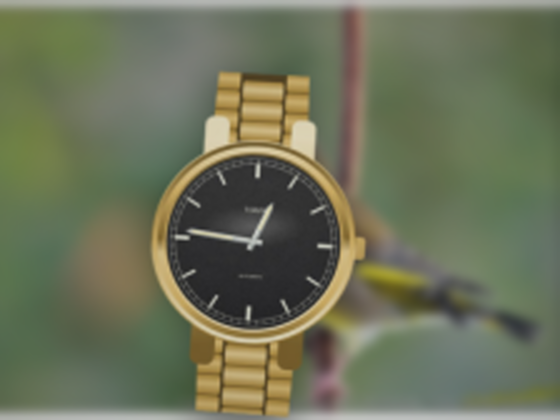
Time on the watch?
12:46
